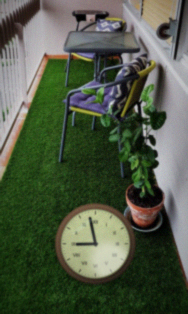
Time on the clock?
8:58
